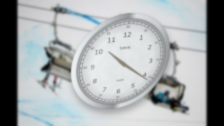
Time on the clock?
10:21
